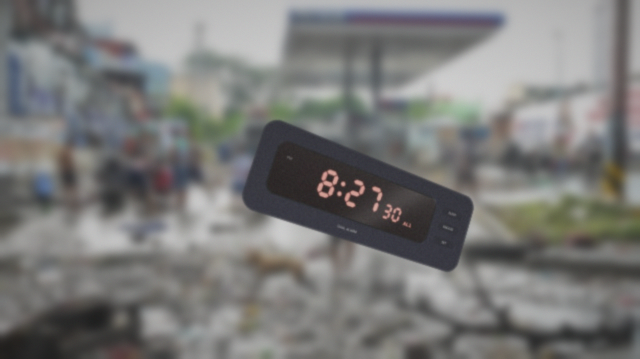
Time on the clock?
8:27:30
